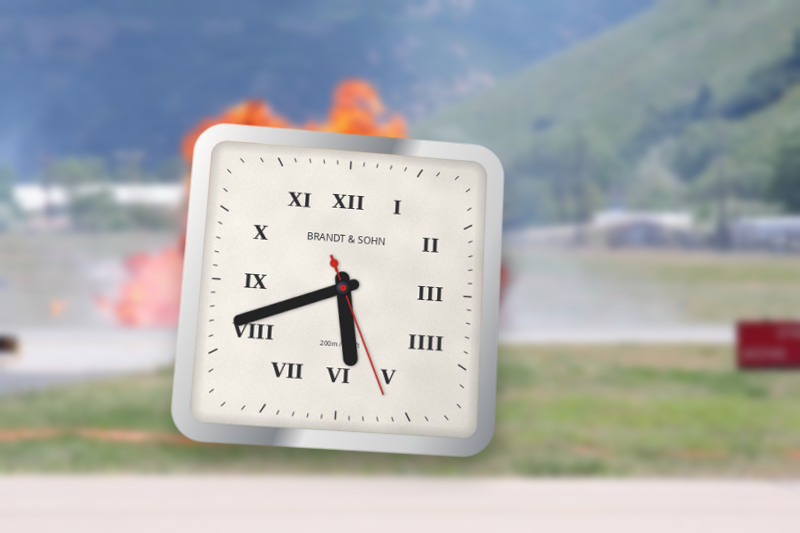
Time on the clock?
5:41:26
